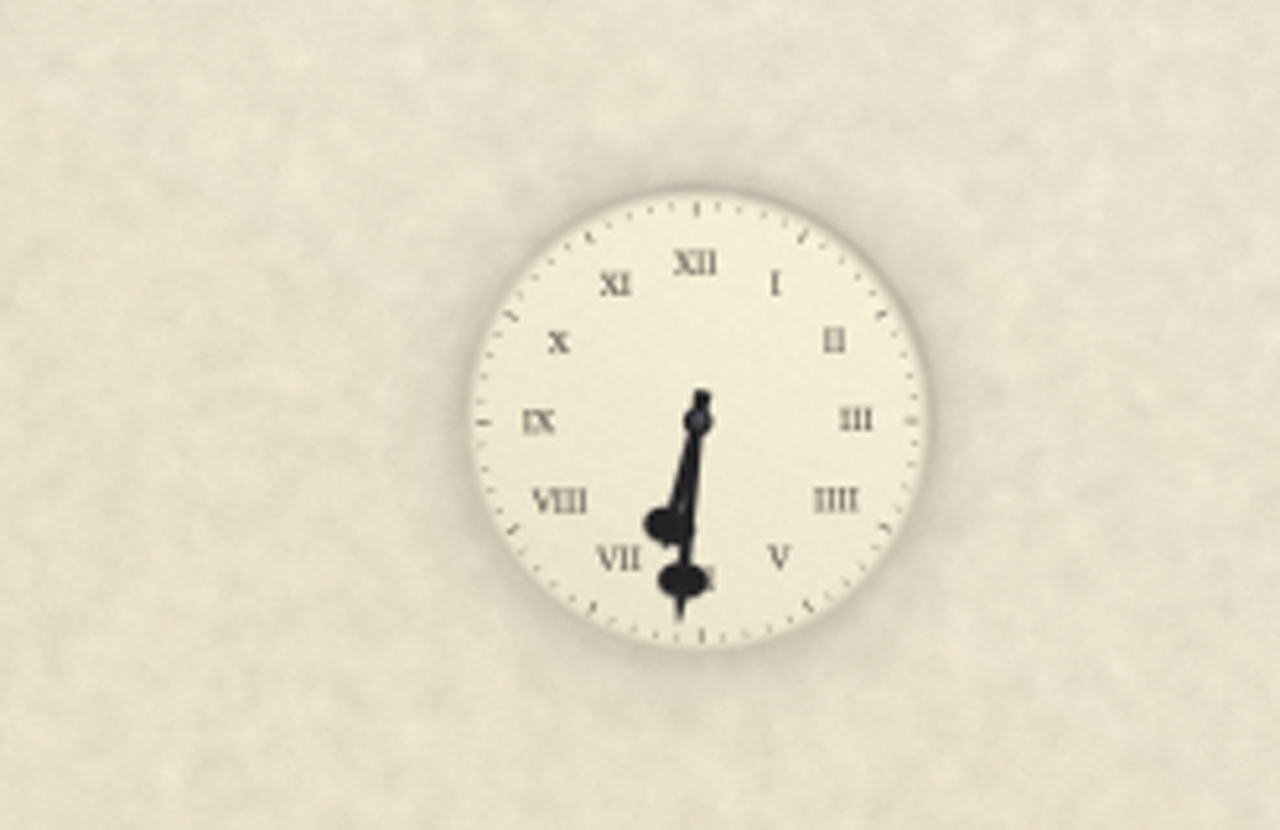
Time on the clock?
6:31
